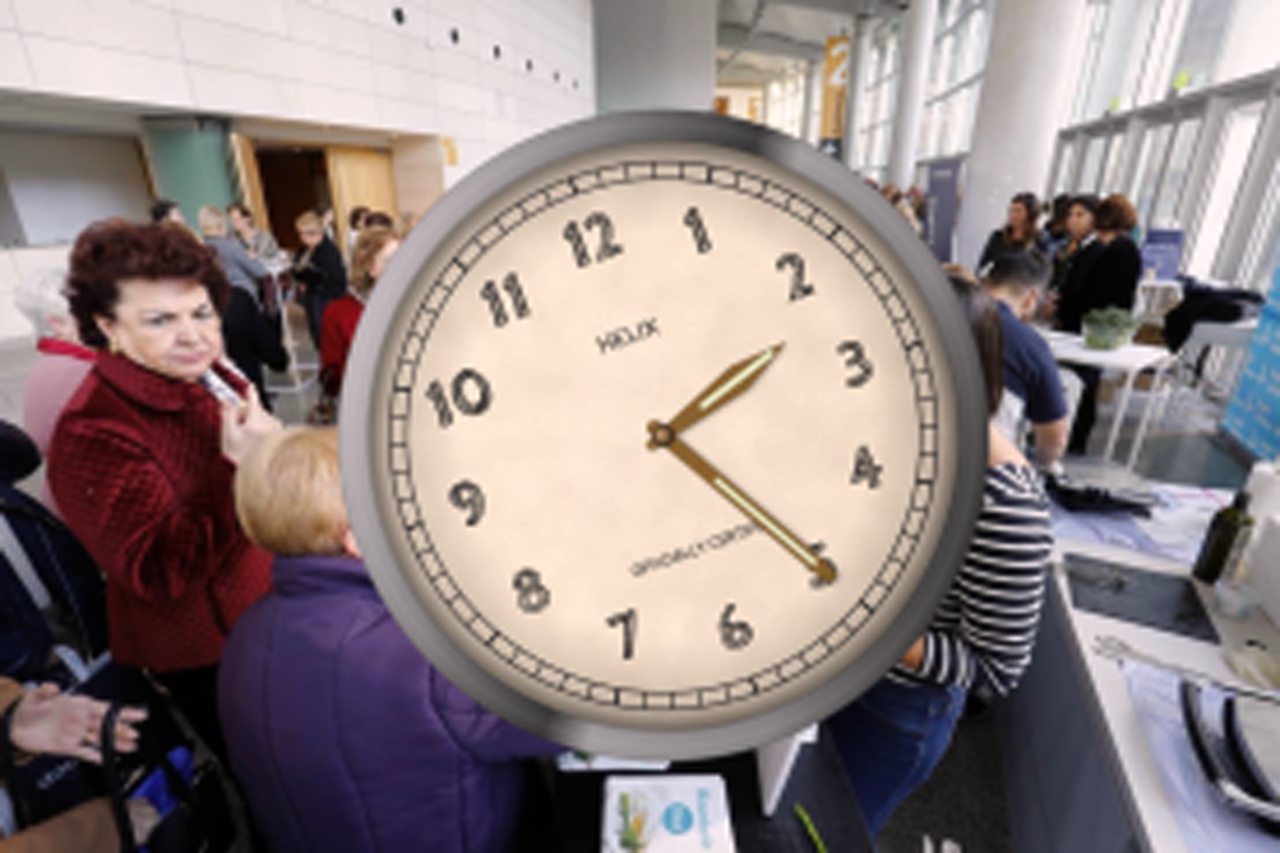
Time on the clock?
2:25
